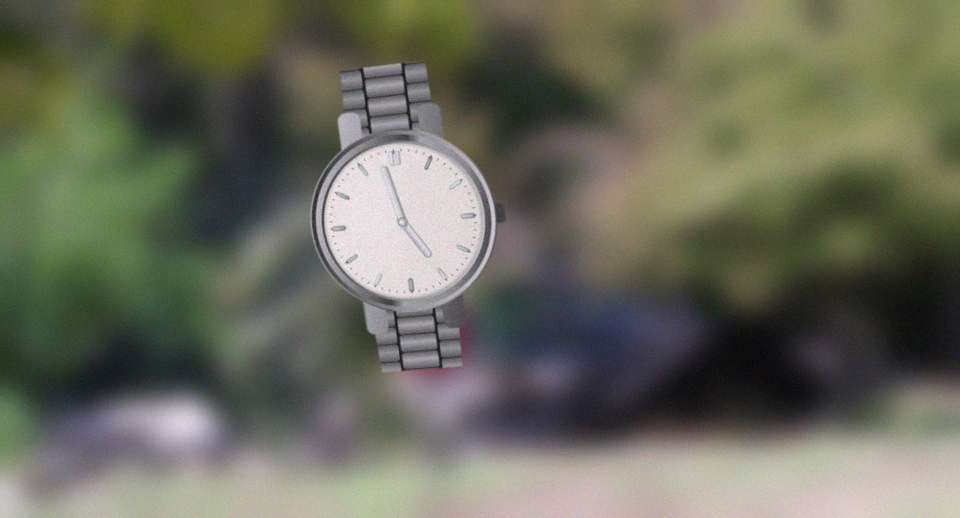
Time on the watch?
4:58
